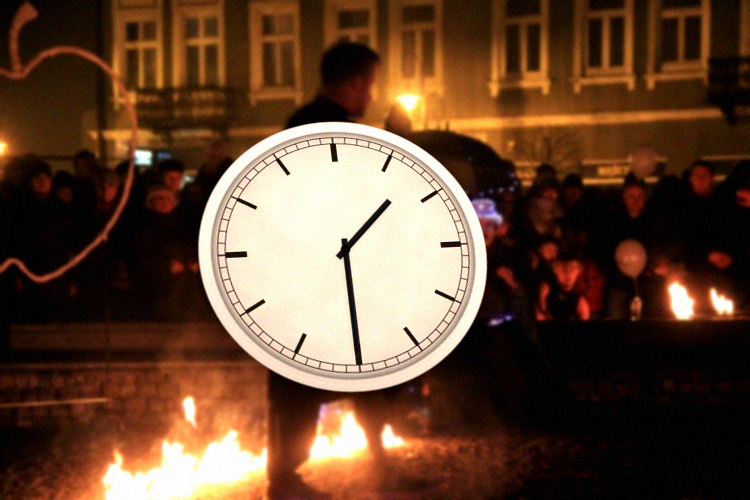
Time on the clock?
1:30
